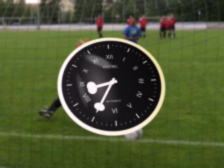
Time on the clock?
8:35
